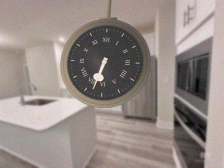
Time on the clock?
6:33
